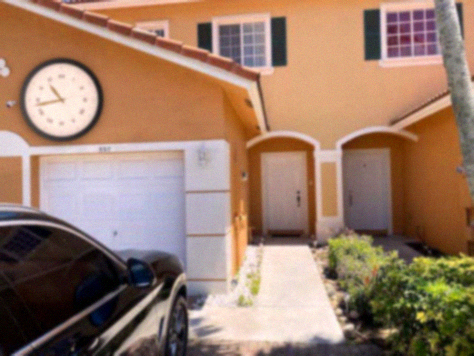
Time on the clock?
10:43
